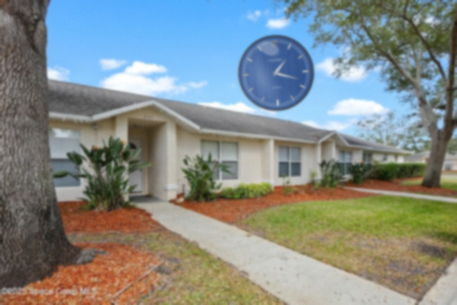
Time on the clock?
1:18
